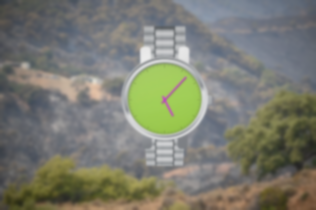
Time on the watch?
5:07
